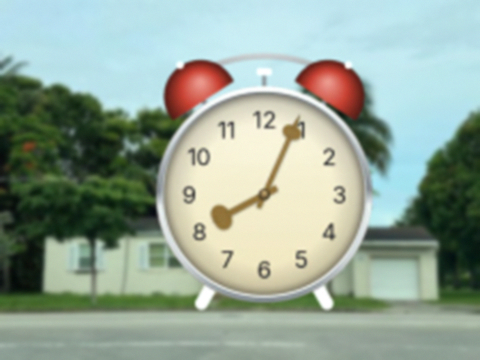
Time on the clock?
8:04
